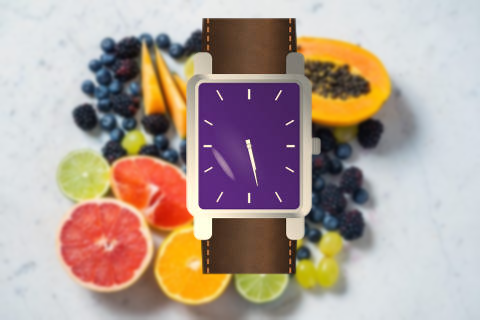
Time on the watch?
5:28
